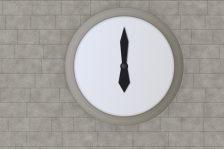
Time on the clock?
6:00
